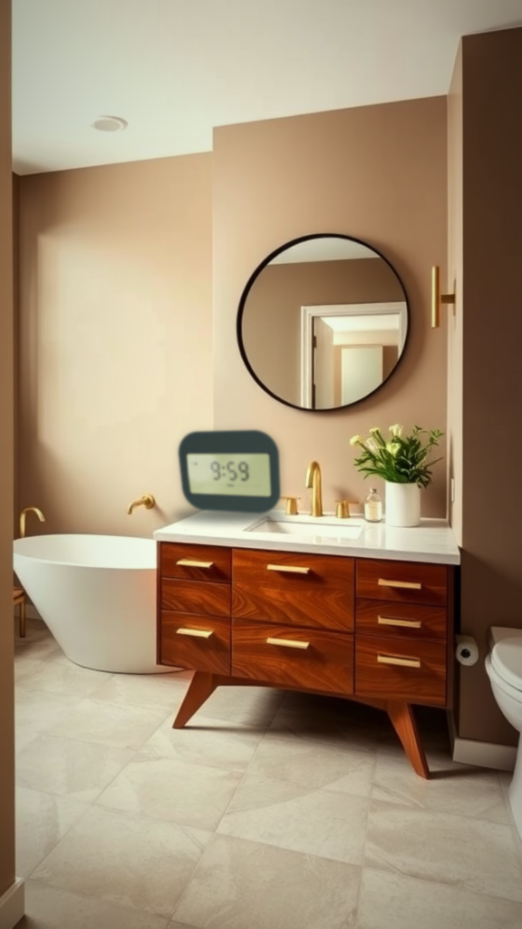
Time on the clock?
9:59
